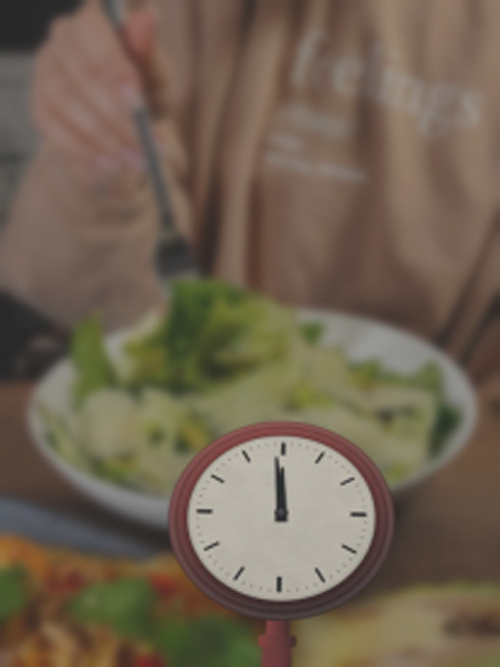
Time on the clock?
11:59
